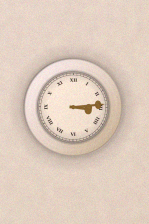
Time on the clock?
3:14
